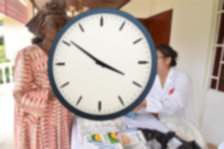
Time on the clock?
3:51
